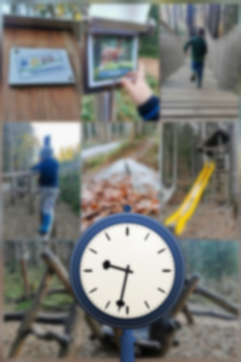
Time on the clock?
9:32
